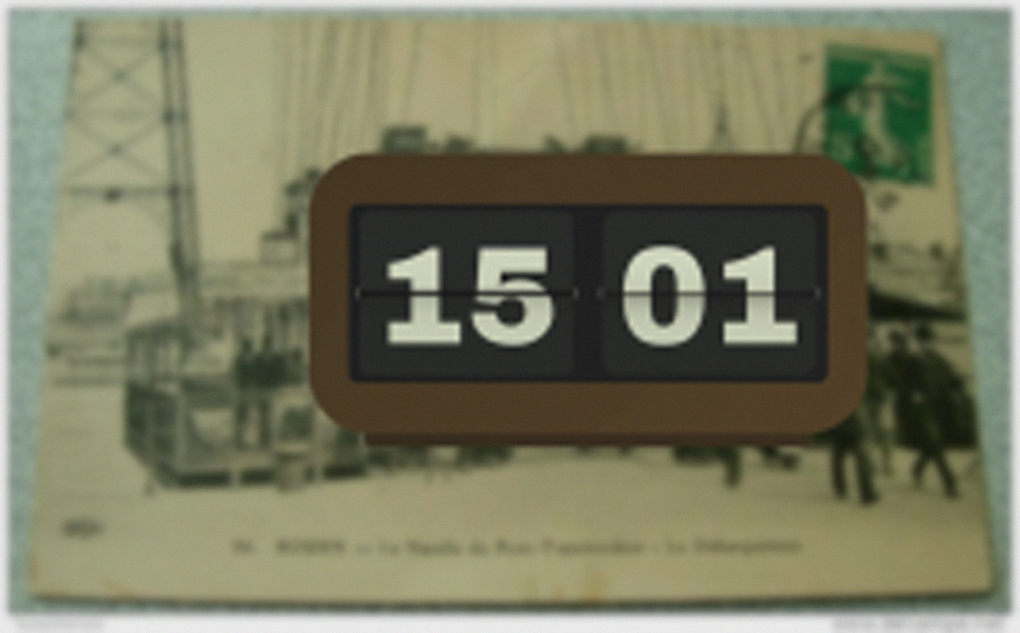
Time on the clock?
15:01
